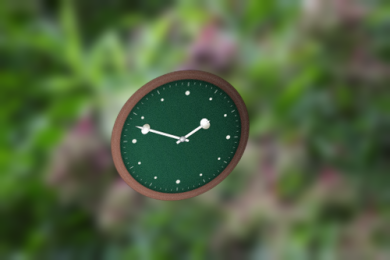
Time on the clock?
1:48
